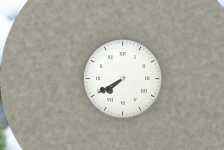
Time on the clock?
7:40
